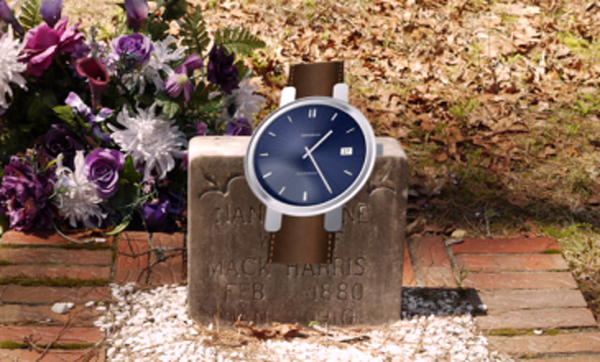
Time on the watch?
1:25
